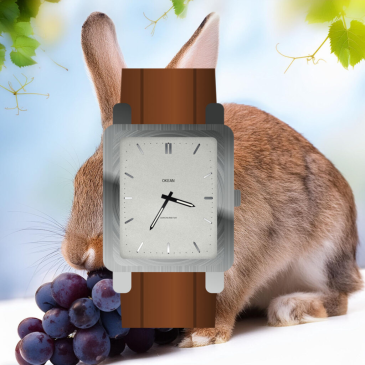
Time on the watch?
3:35
